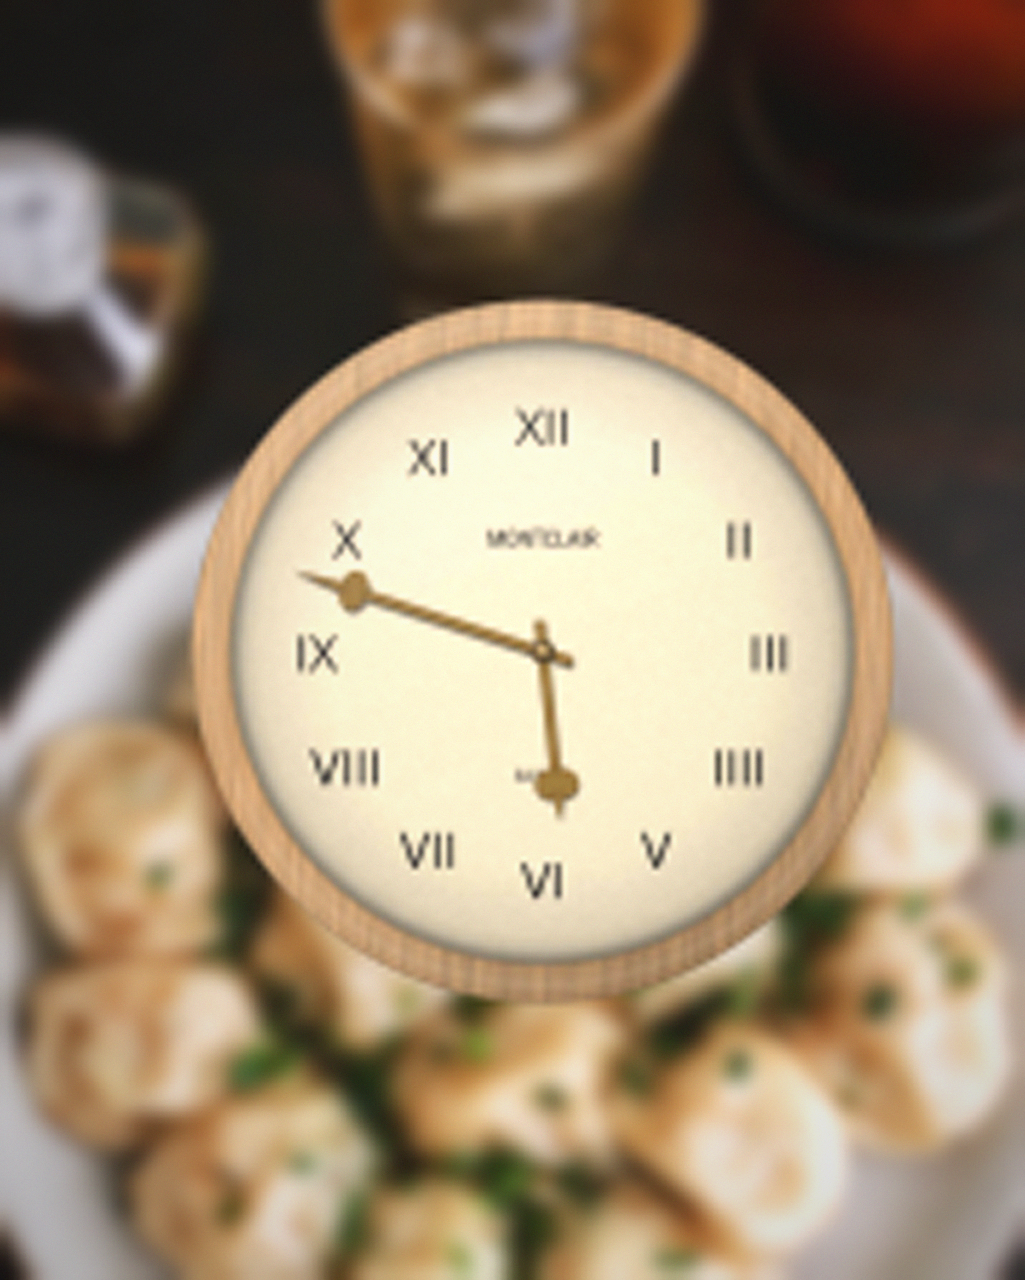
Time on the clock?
5:48
